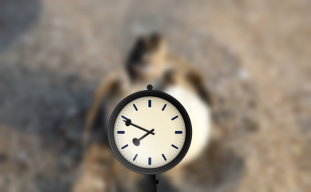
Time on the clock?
7:49
